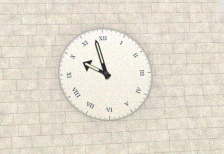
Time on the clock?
9:58
